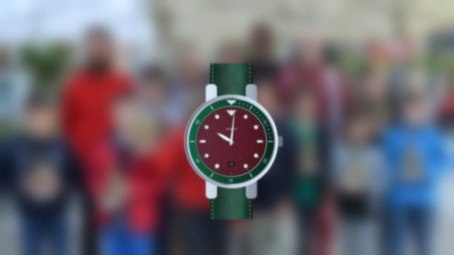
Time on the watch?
10:01
